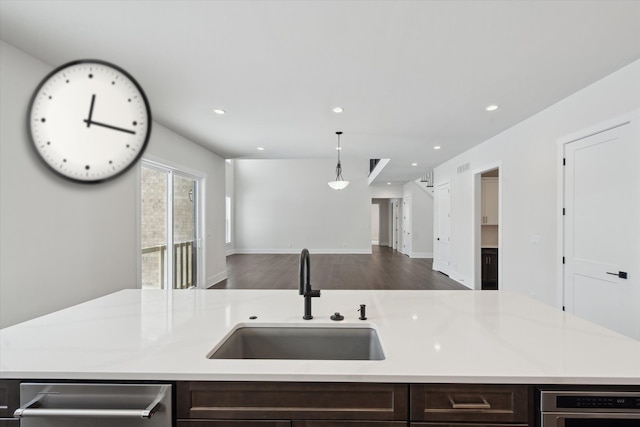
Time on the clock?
12:17
